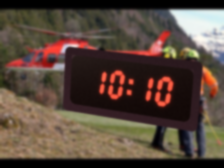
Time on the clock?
10:10
